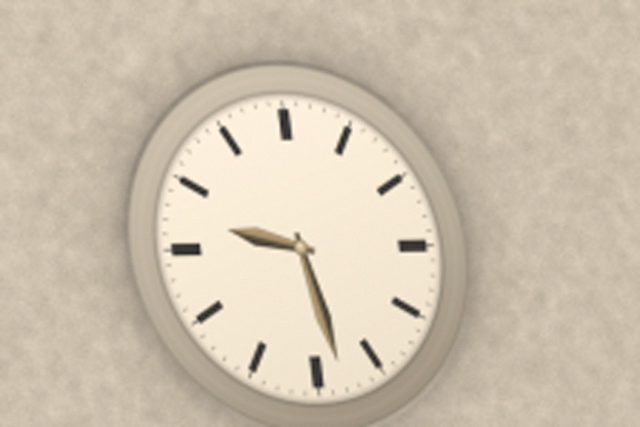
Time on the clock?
9:28
